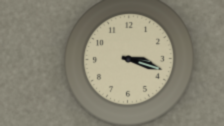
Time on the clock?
3:18
